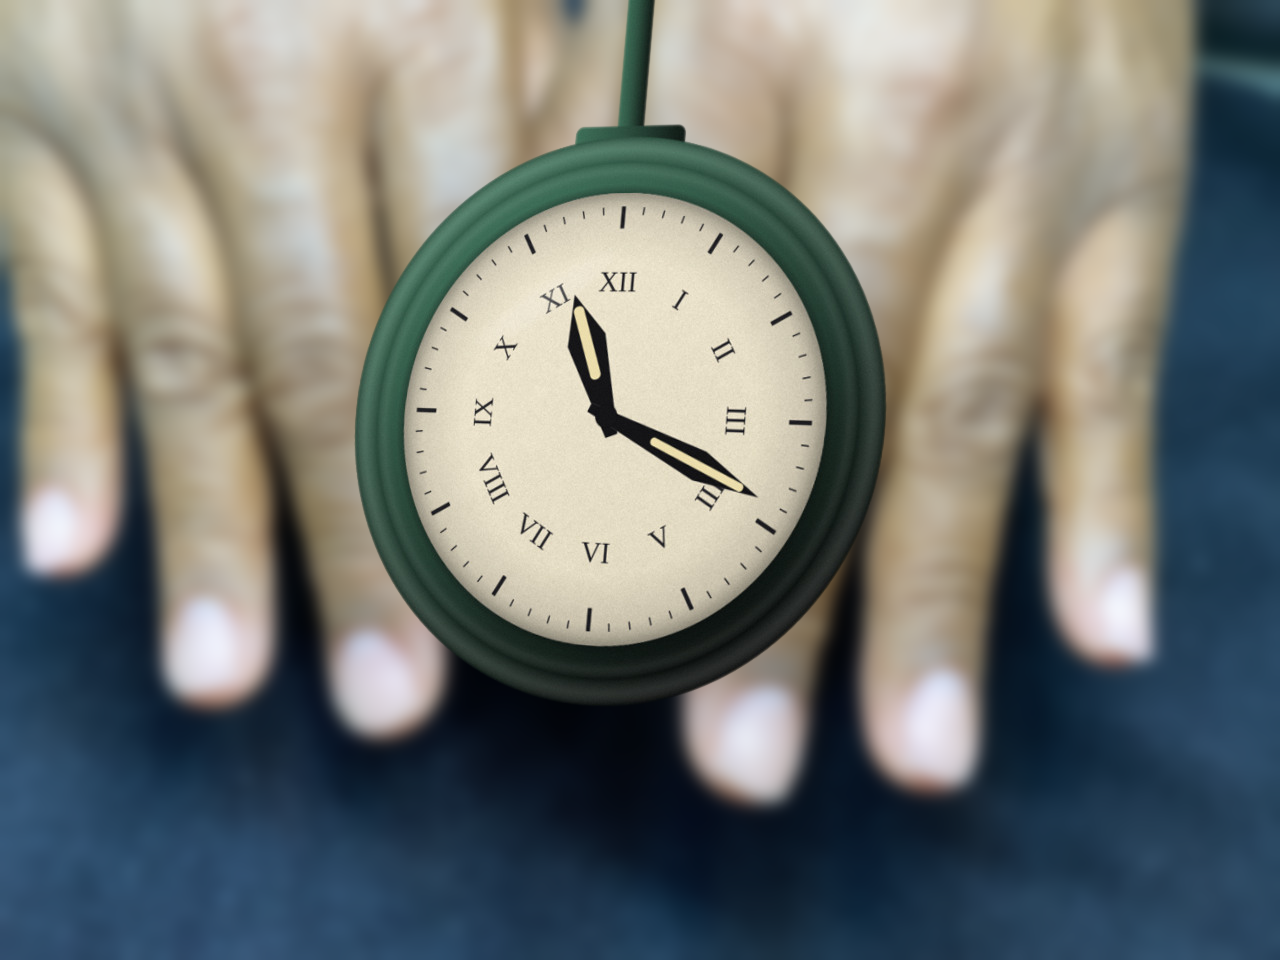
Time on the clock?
11:19
